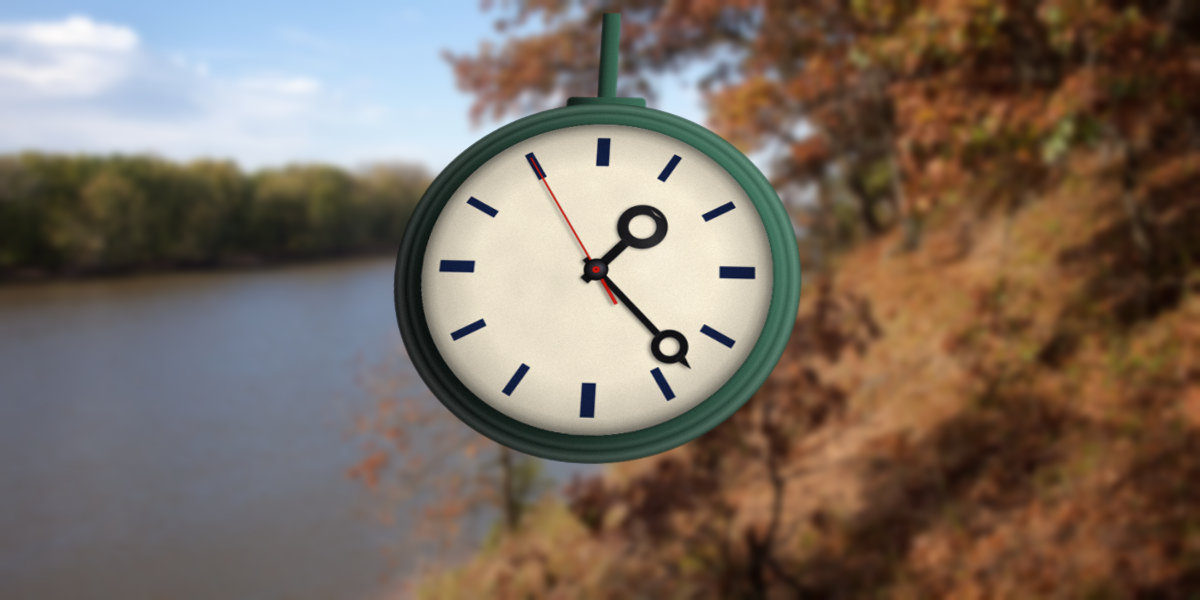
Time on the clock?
1:22:55
